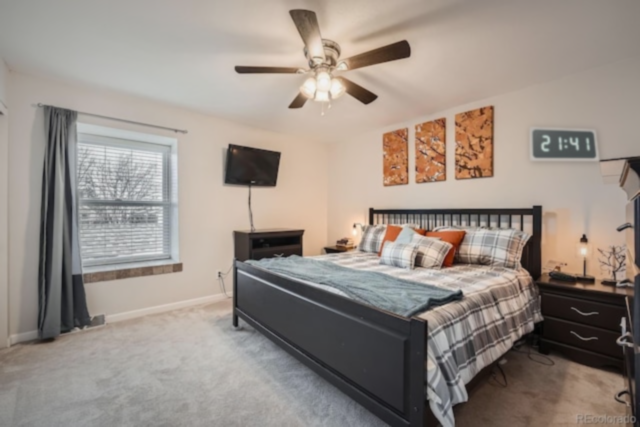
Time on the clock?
21:41
